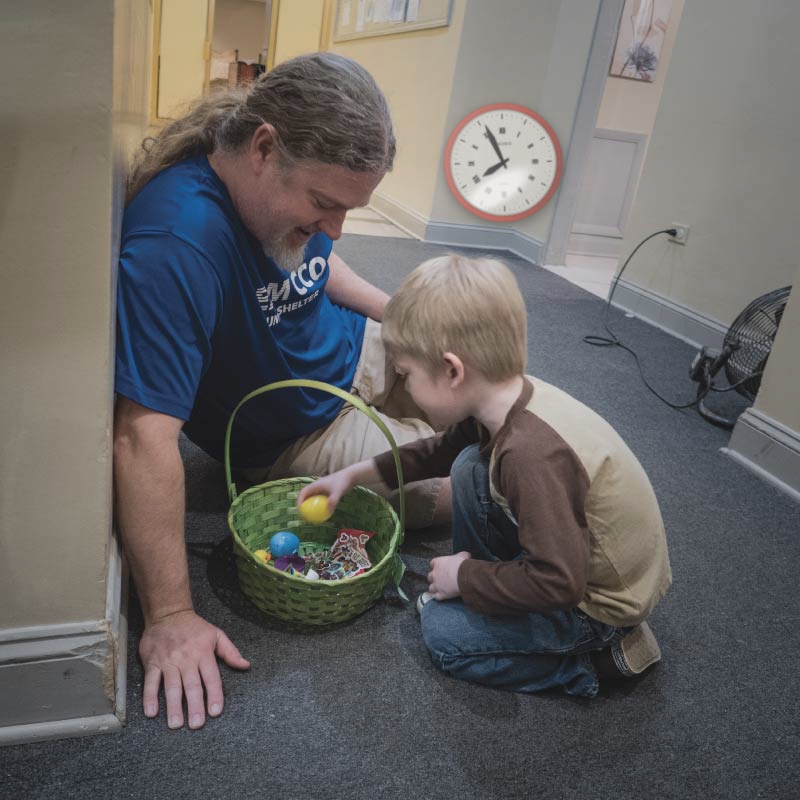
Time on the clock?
7:56
